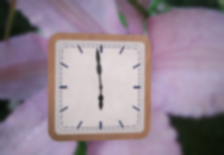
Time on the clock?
5:59
